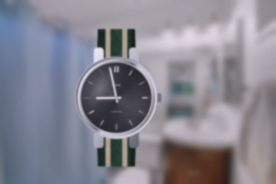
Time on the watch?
8:58
